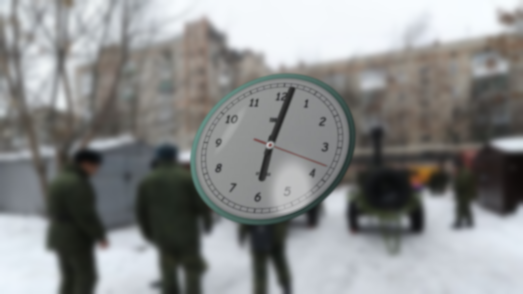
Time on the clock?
6:01:18
